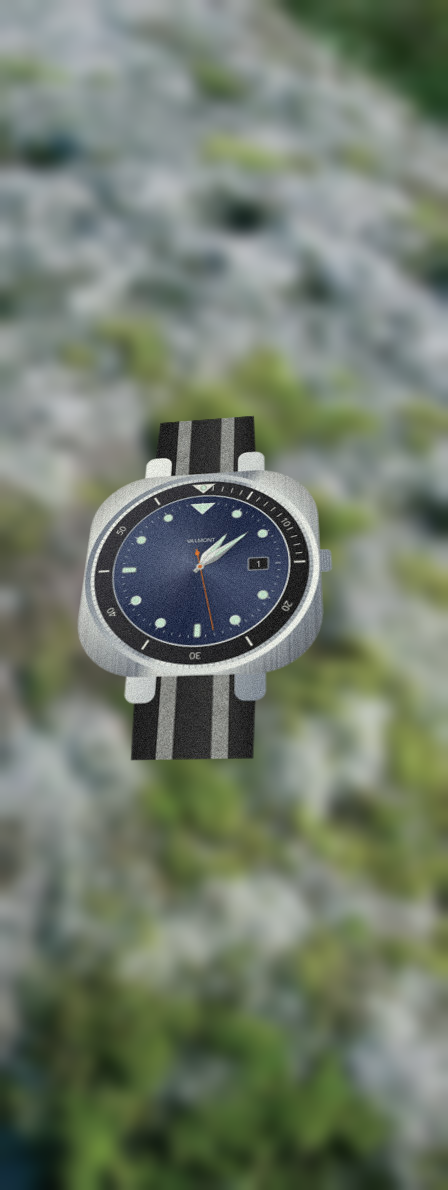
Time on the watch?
1:08:28
